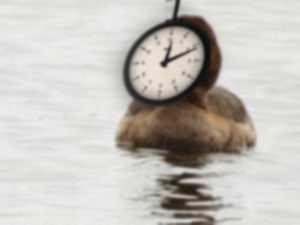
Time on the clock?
12:11
